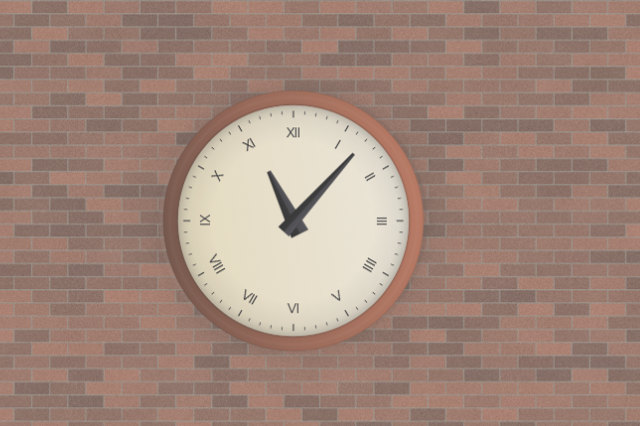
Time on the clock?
11:07
